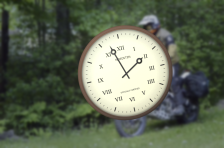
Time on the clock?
1:57
